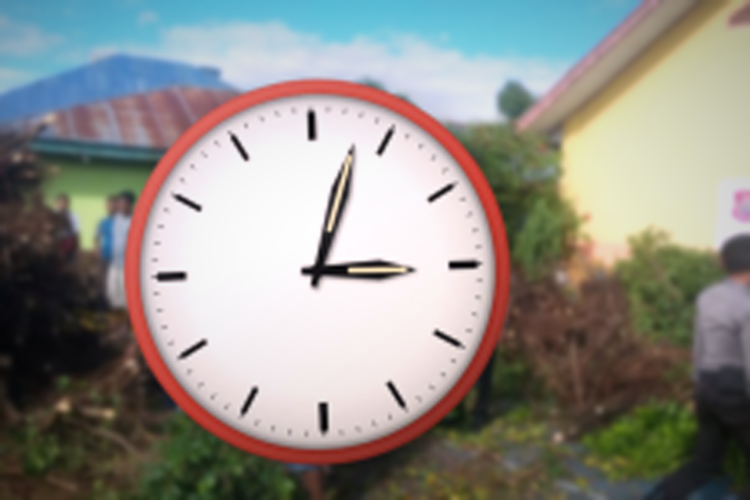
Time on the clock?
3:03
